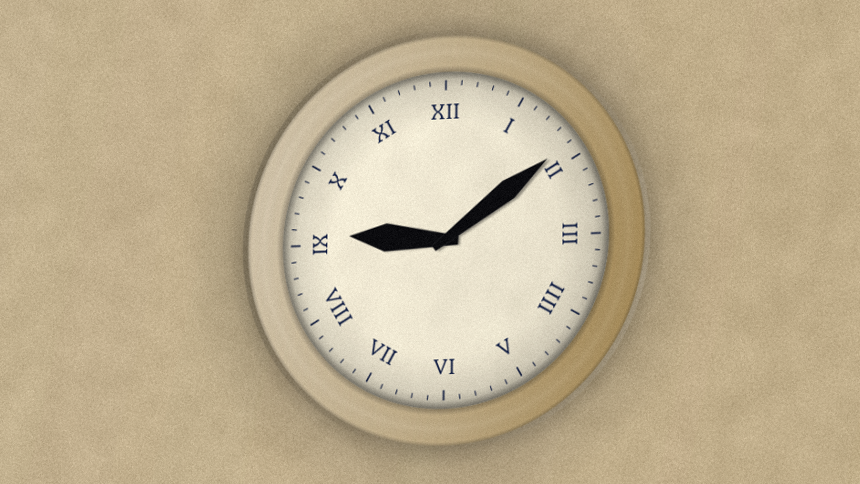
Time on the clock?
9:09
